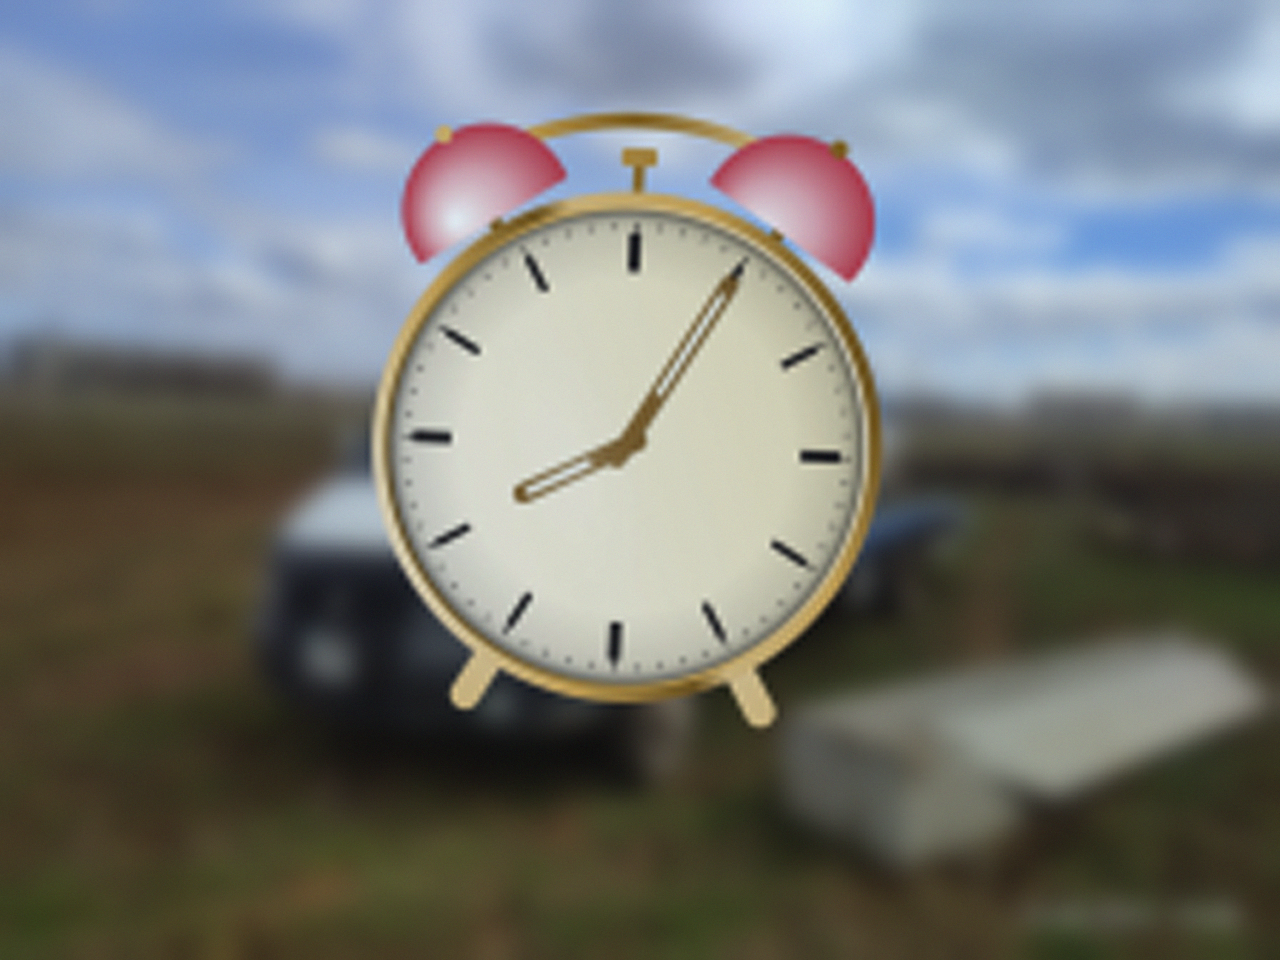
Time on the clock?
8:05
